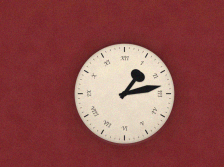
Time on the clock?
1:13
